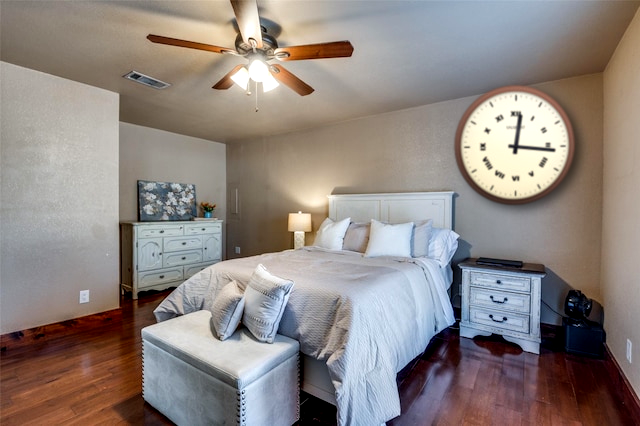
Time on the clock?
12:16
